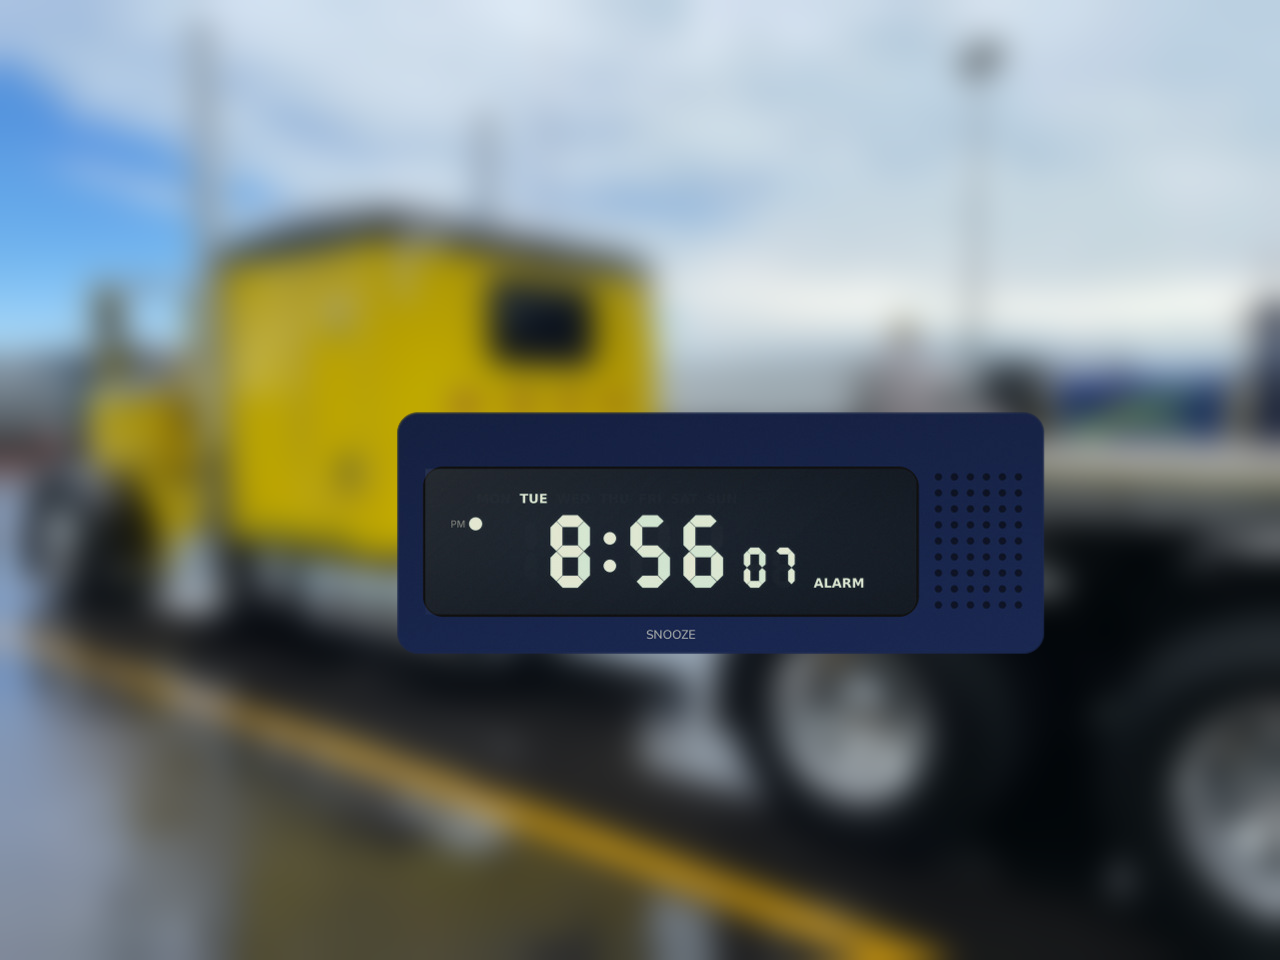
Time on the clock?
8:56:07
